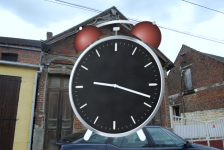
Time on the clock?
9:18
